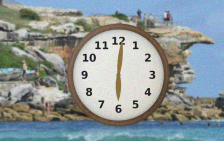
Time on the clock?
6:01
